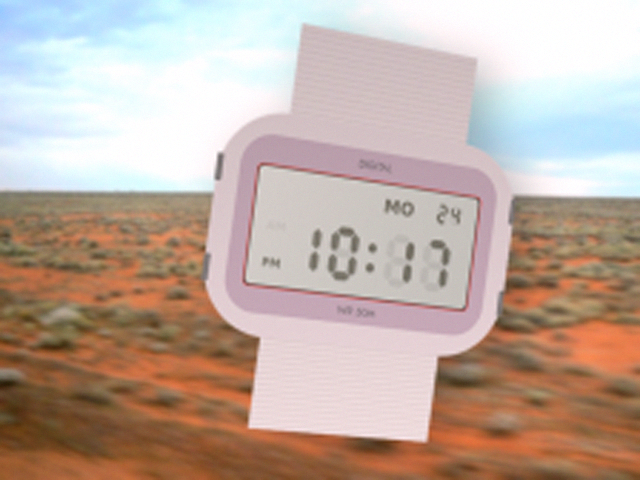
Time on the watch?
10:17
